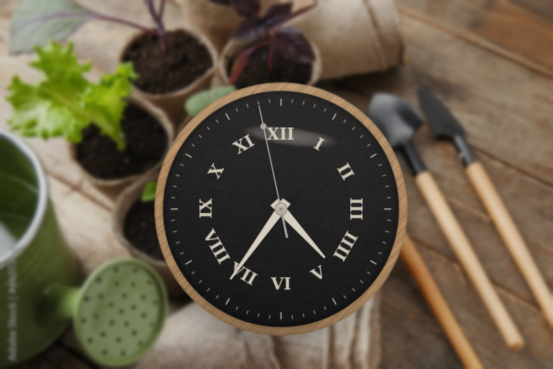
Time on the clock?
4:35:58
